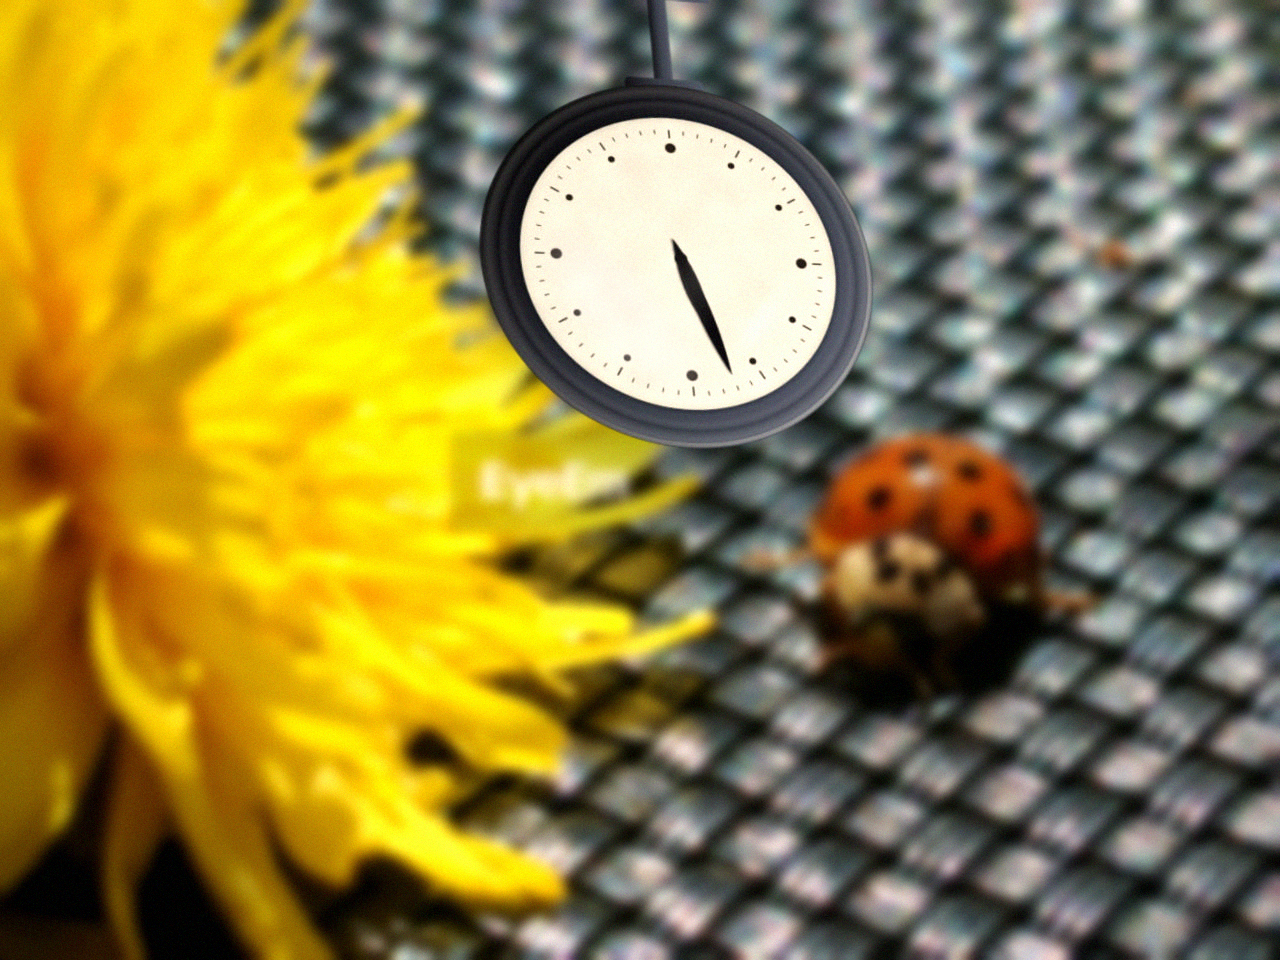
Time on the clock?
5:27
